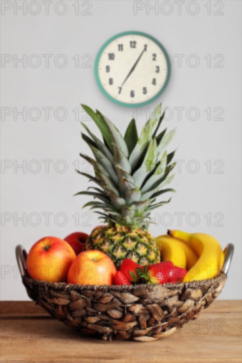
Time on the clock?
7:05
